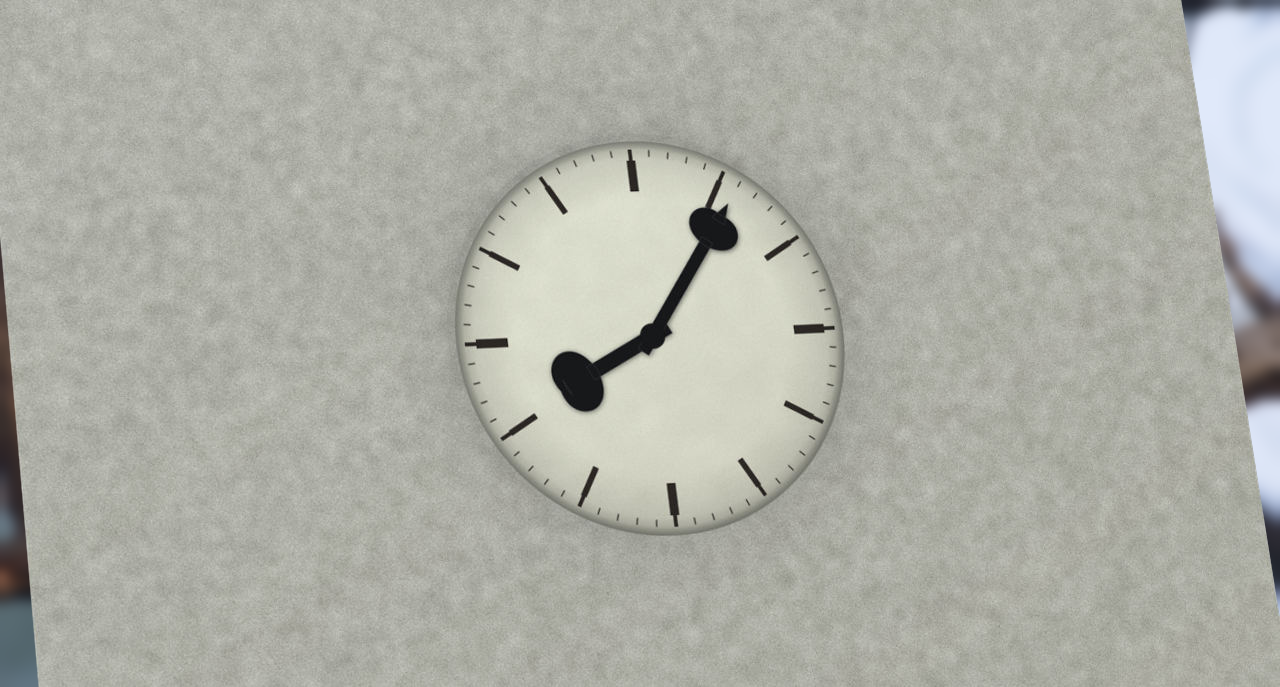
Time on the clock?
8:06
